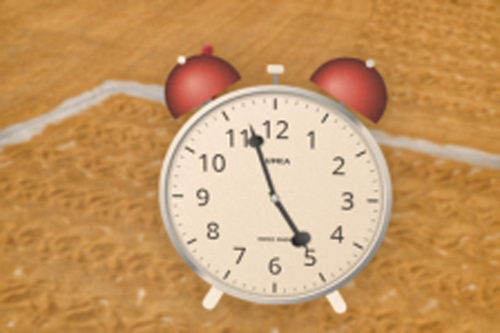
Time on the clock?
4:57
